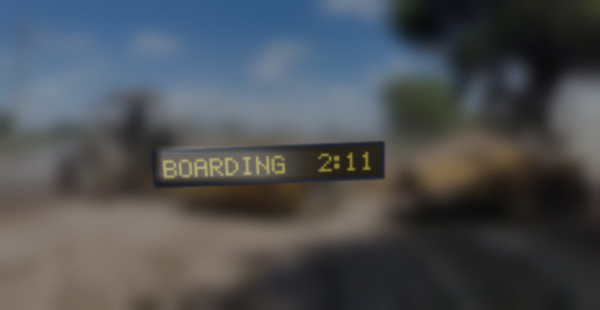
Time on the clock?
2:11
